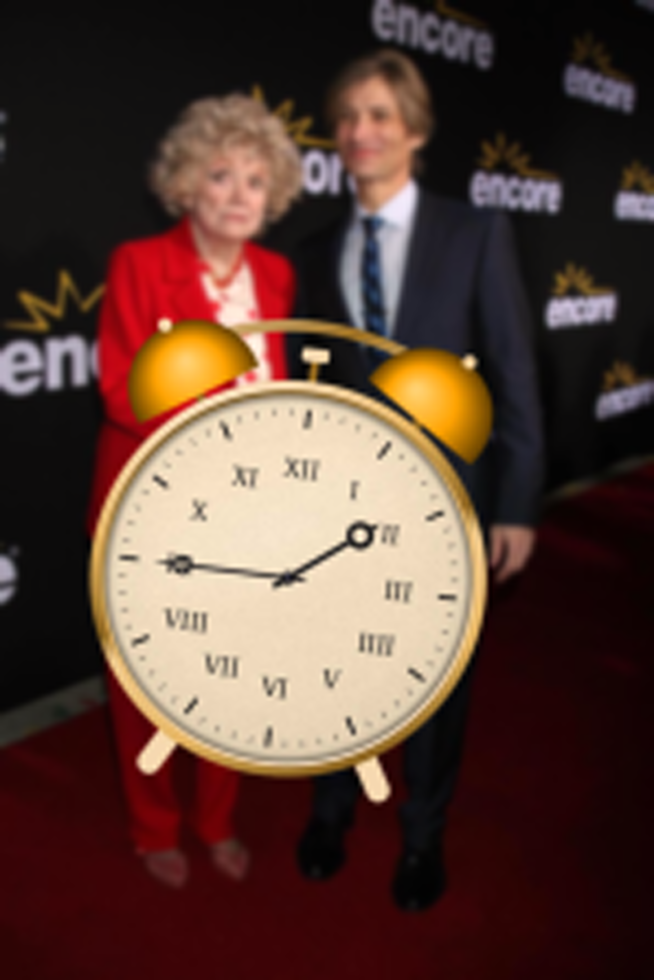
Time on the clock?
1:45
